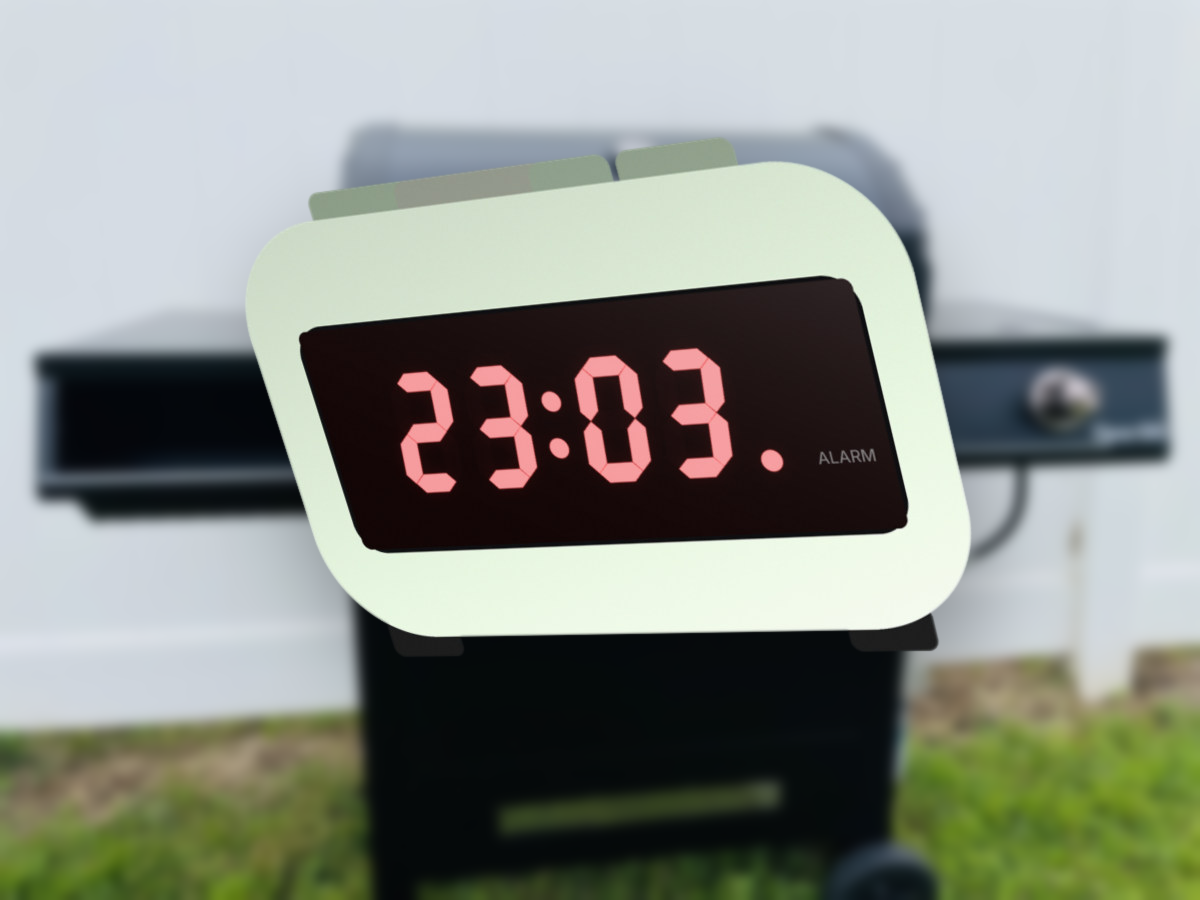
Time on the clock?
23:03
